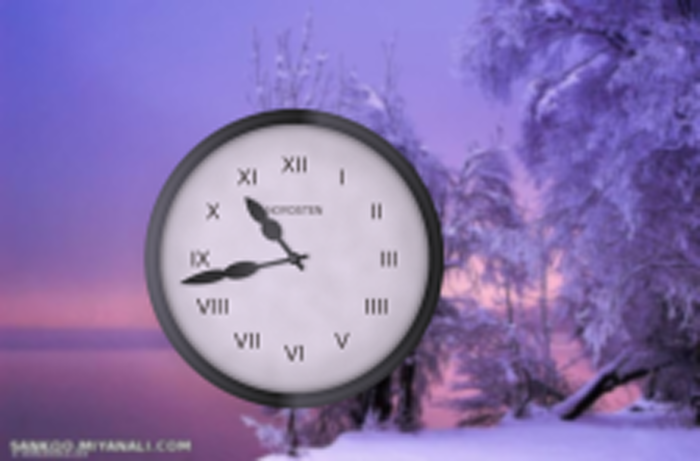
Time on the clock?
10:43
